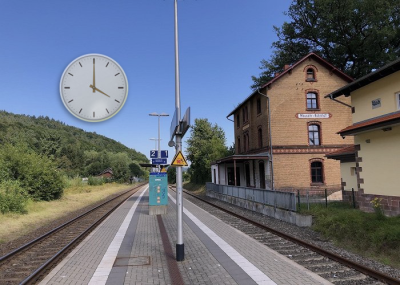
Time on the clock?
4:00
